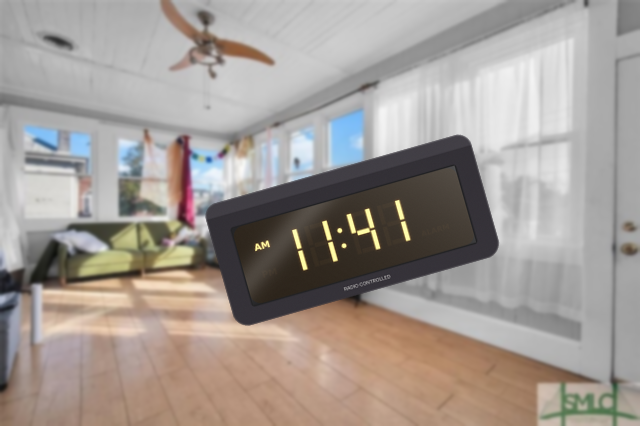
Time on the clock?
11:41
